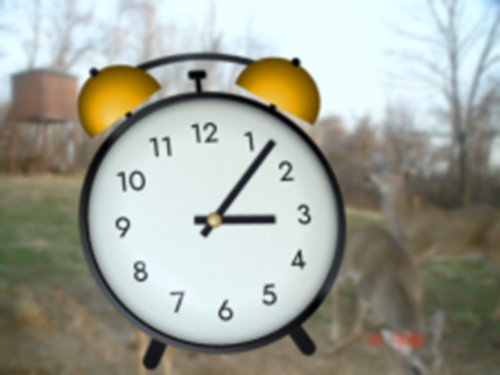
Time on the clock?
3:07
